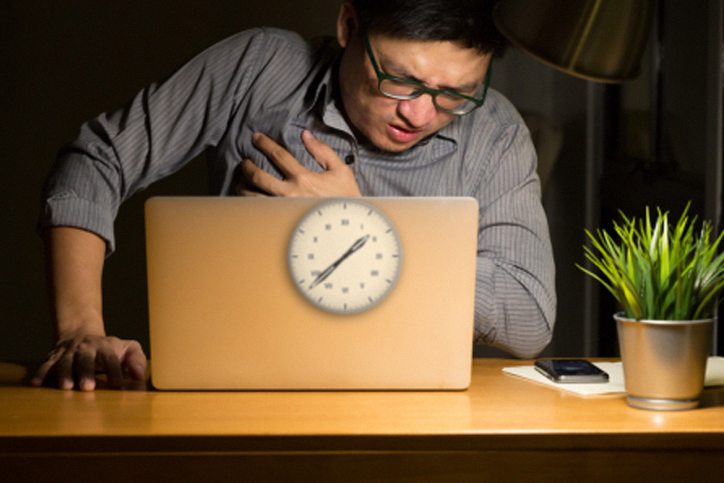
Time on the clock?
1:38
